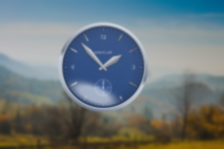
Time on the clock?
1:53
